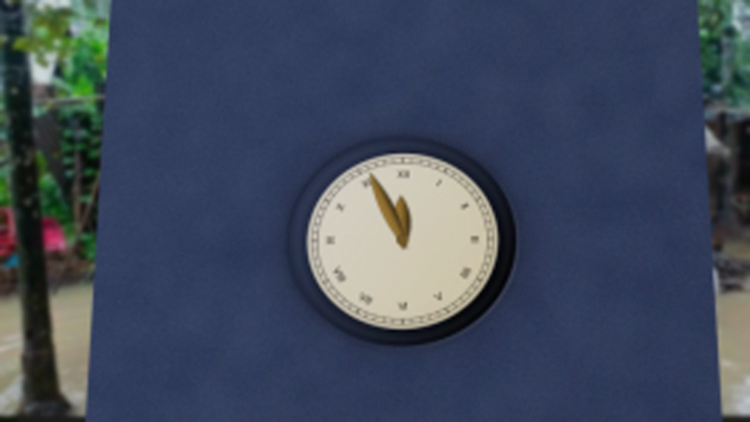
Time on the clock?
11:56
